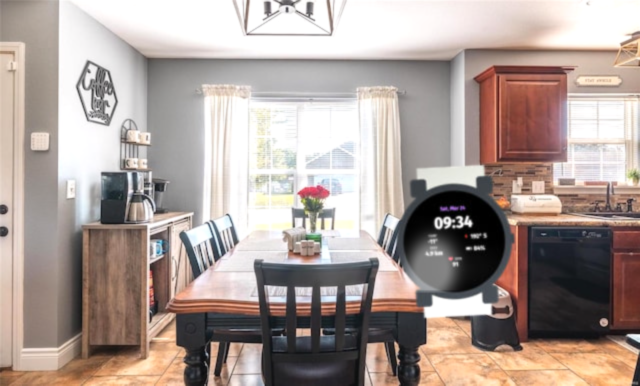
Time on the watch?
9:34
